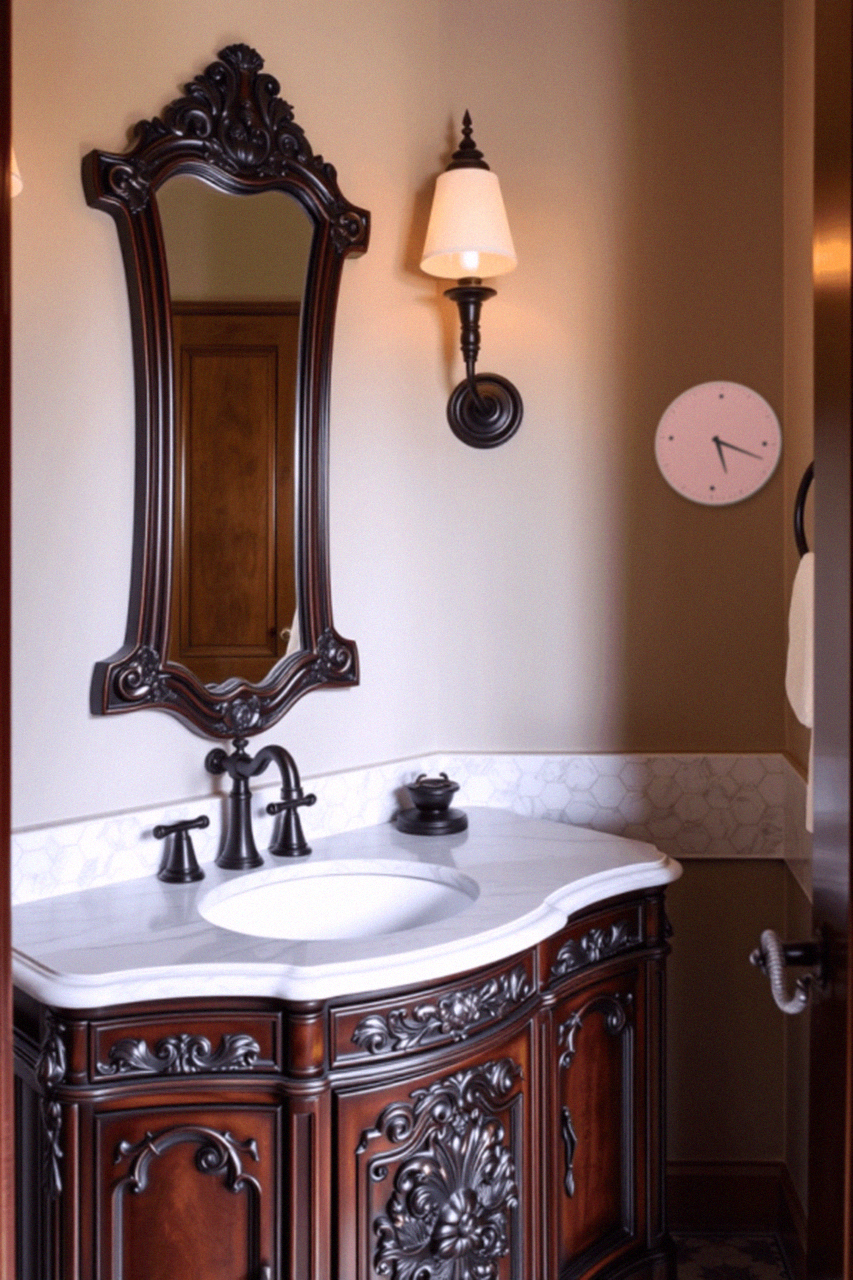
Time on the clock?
5:18
